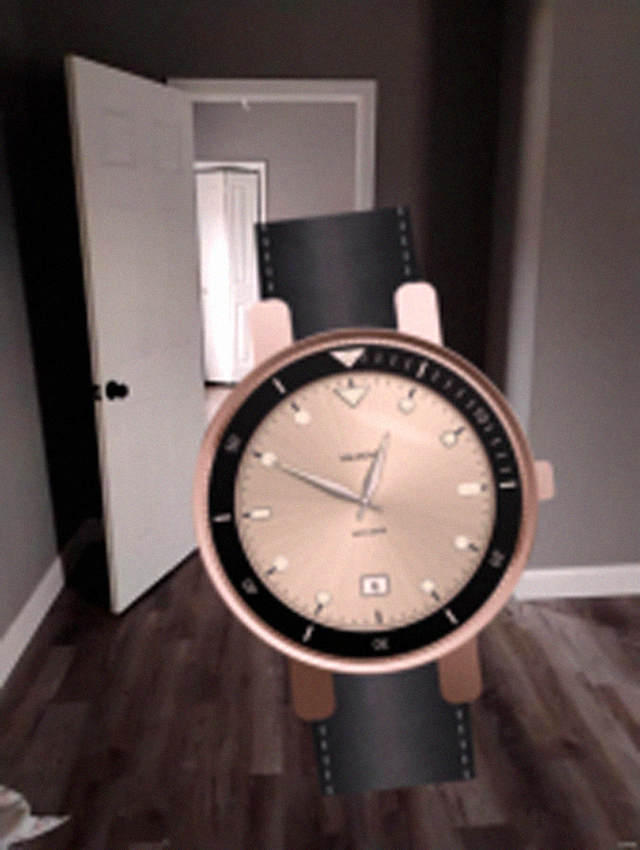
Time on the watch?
12:50
